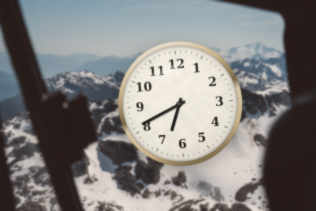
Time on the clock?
6:41
